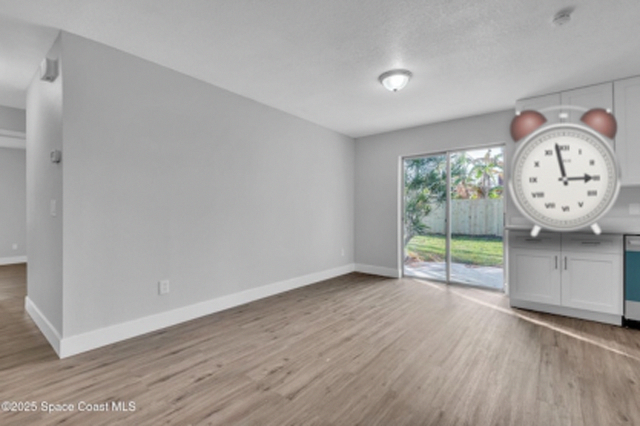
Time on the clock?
2:58
